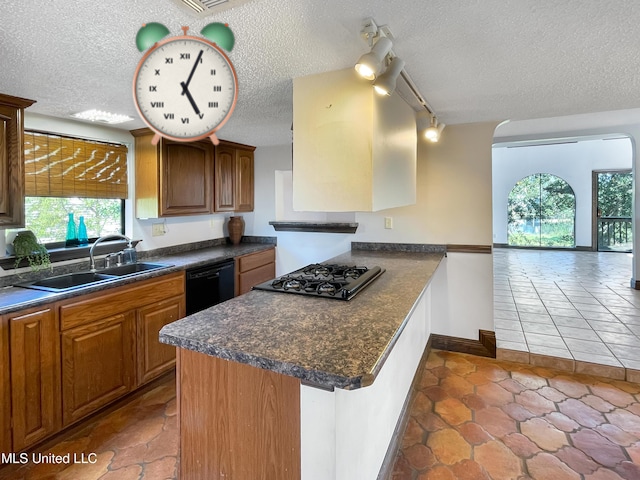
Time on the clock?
5:04
